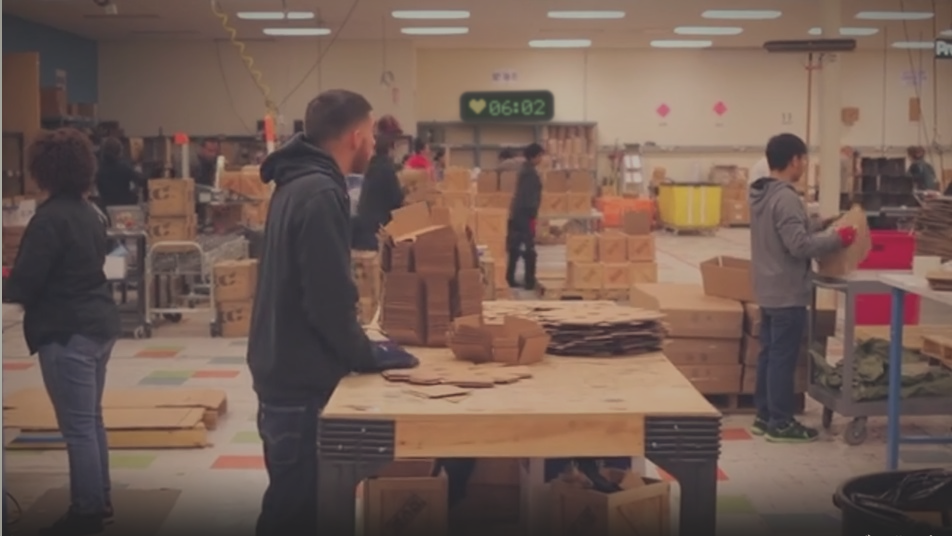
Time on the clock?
6:02
